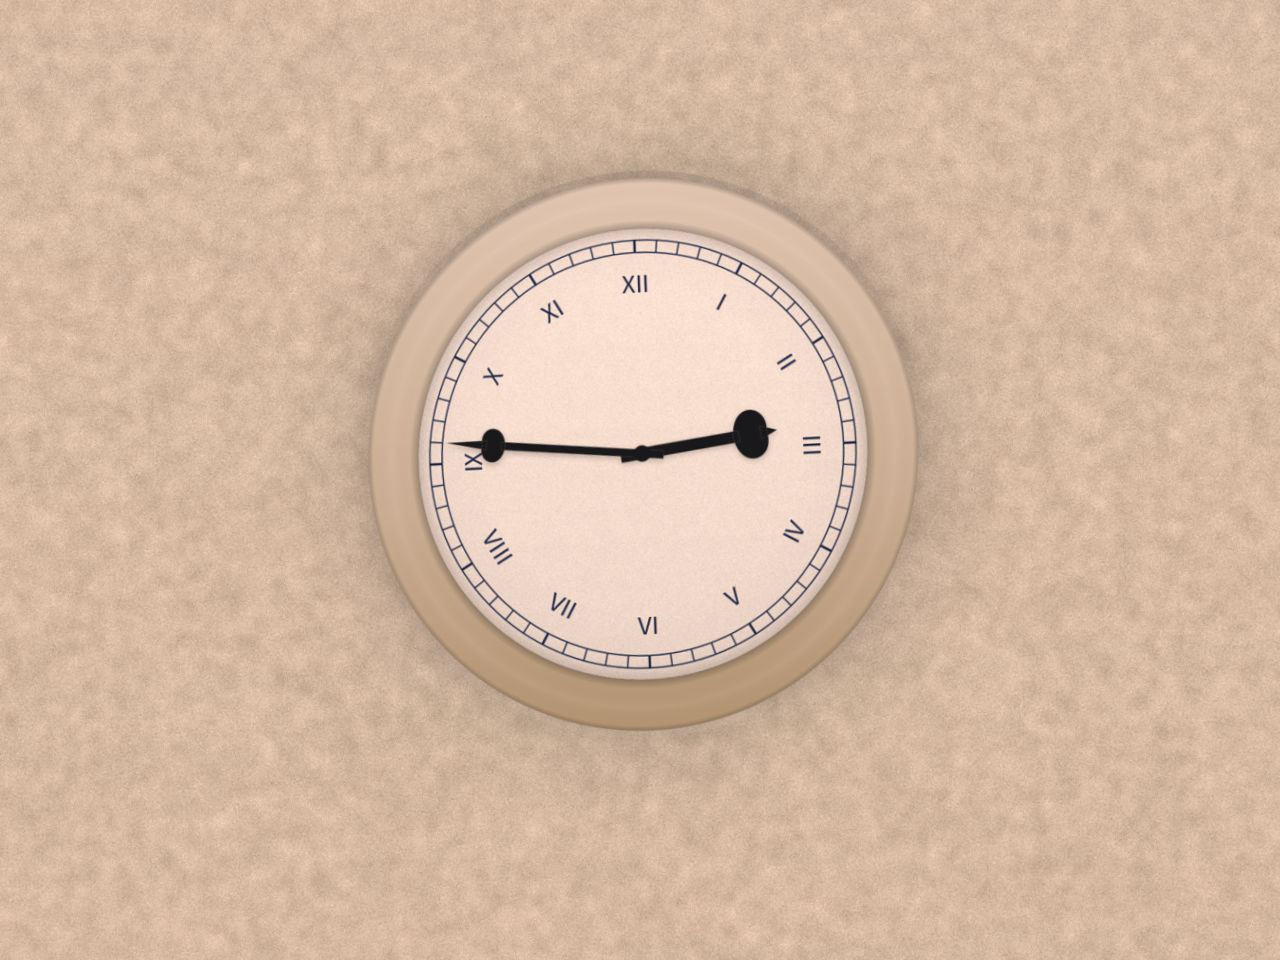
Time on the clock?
2:46
